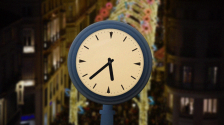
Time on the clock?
5:38
